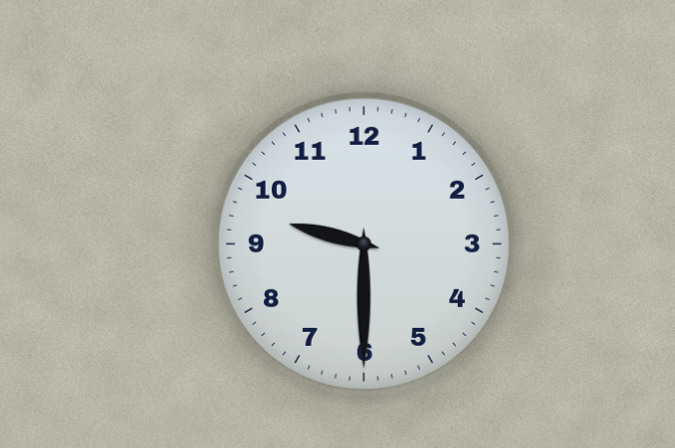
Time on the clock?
9:30
